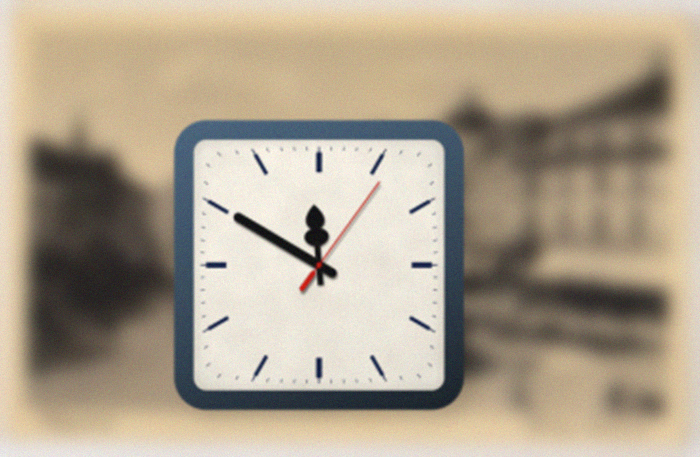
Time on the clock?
11:50:06
